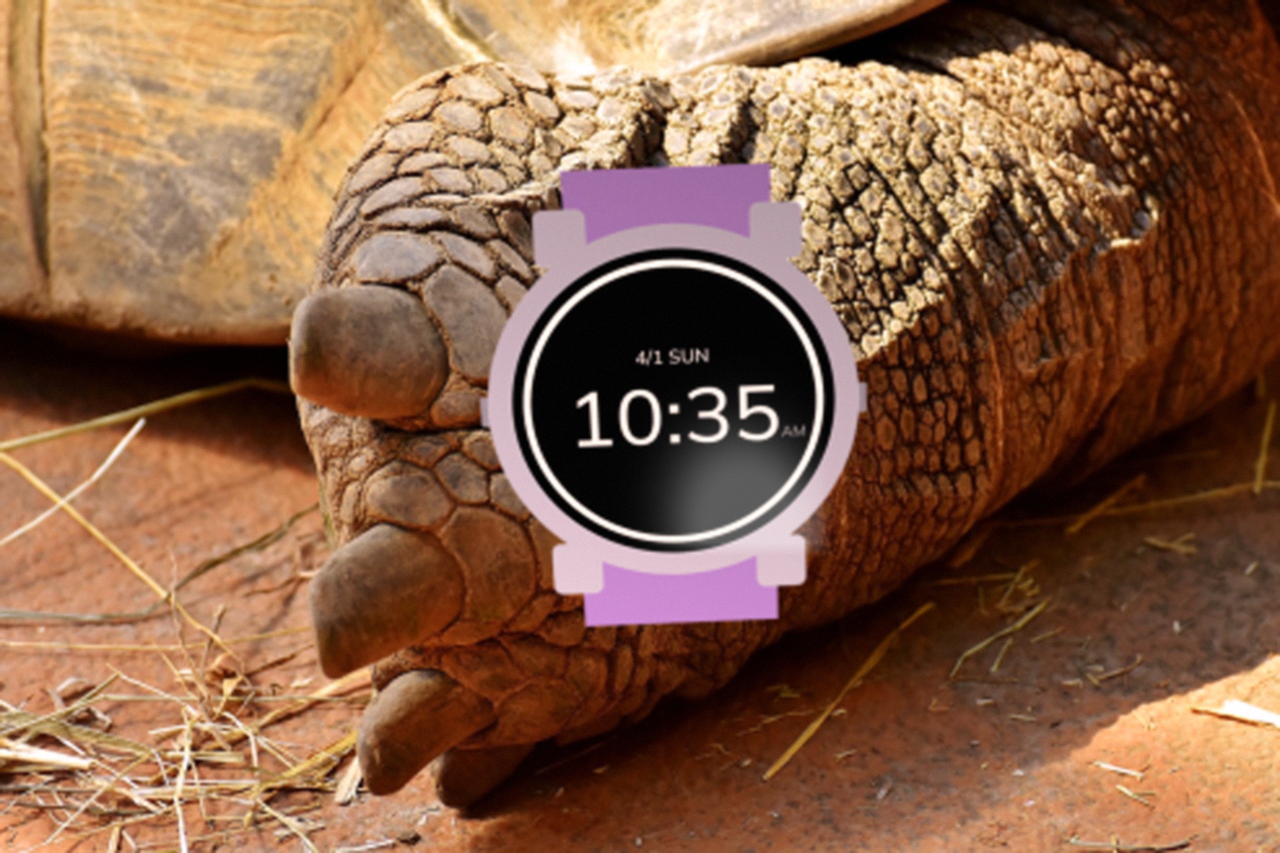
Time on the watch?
10:35
